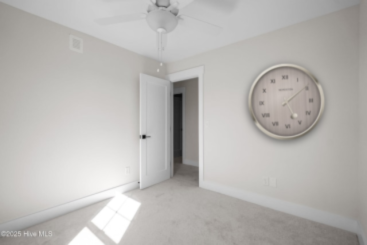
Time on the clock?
5:09
